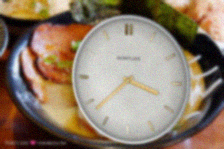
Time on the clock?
3:38
